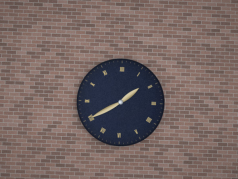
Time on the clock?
1:40
